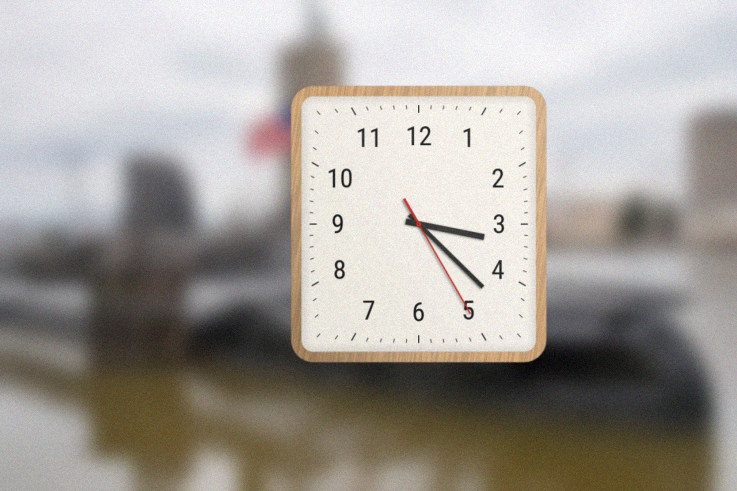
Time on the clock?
3:22:25
